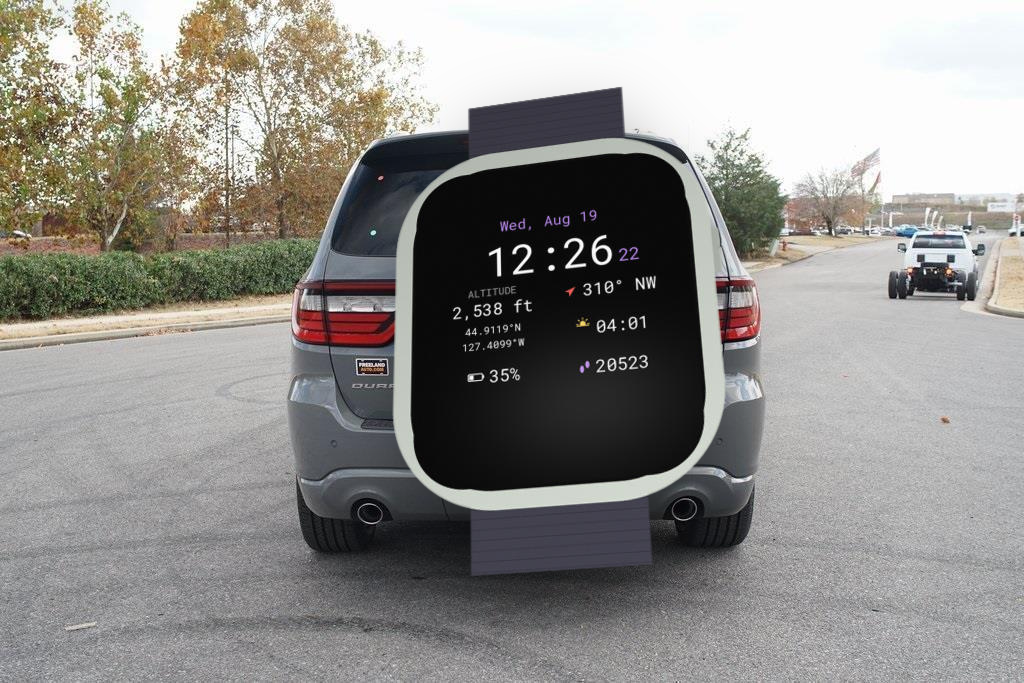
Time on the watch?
12:26:22
